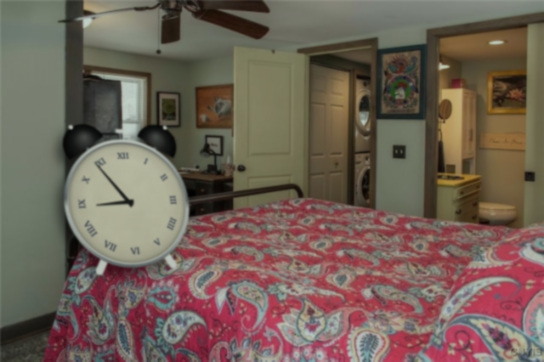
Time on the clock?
8:54
